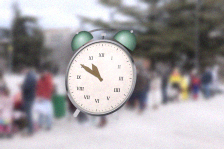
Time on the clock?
10:50
